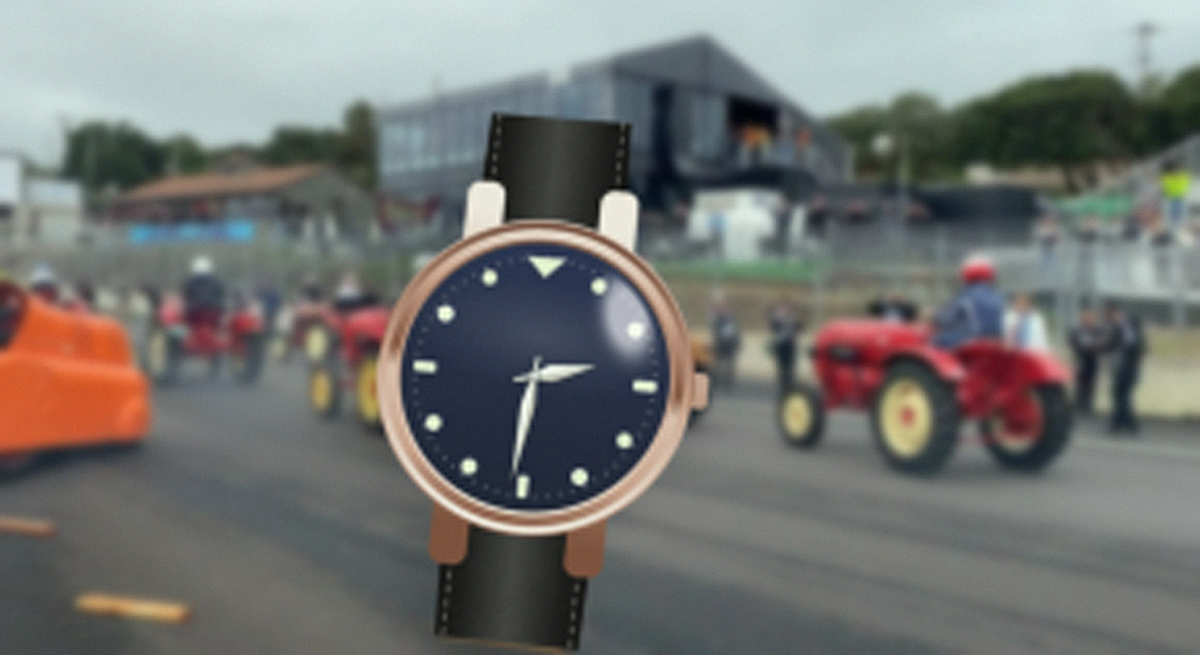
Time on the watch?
2:31
